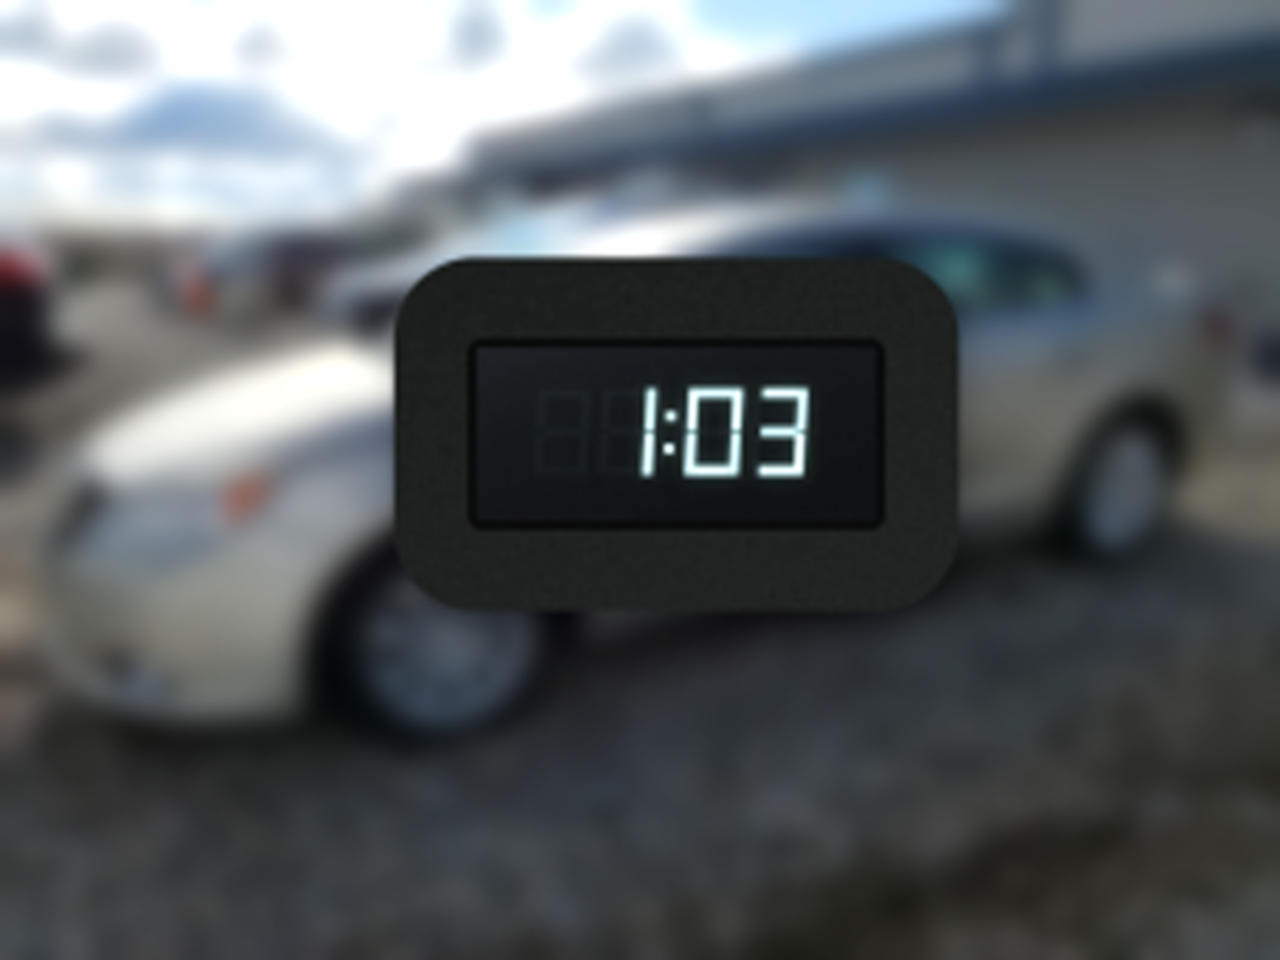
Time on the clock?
1:03
